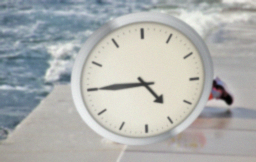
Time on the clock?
4:45
